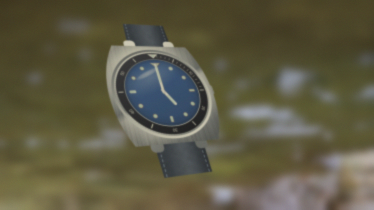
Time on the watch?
5:00
